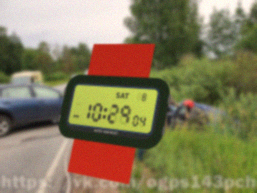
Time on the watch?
10:29
